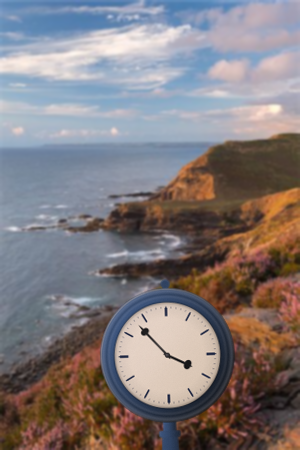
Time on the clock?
3:53
